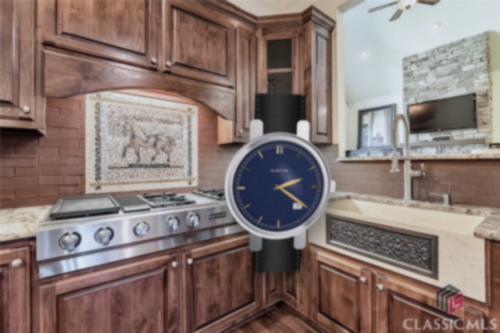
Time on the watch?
2:21
